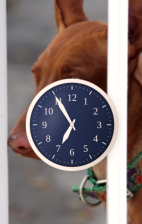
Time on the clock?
6:55
